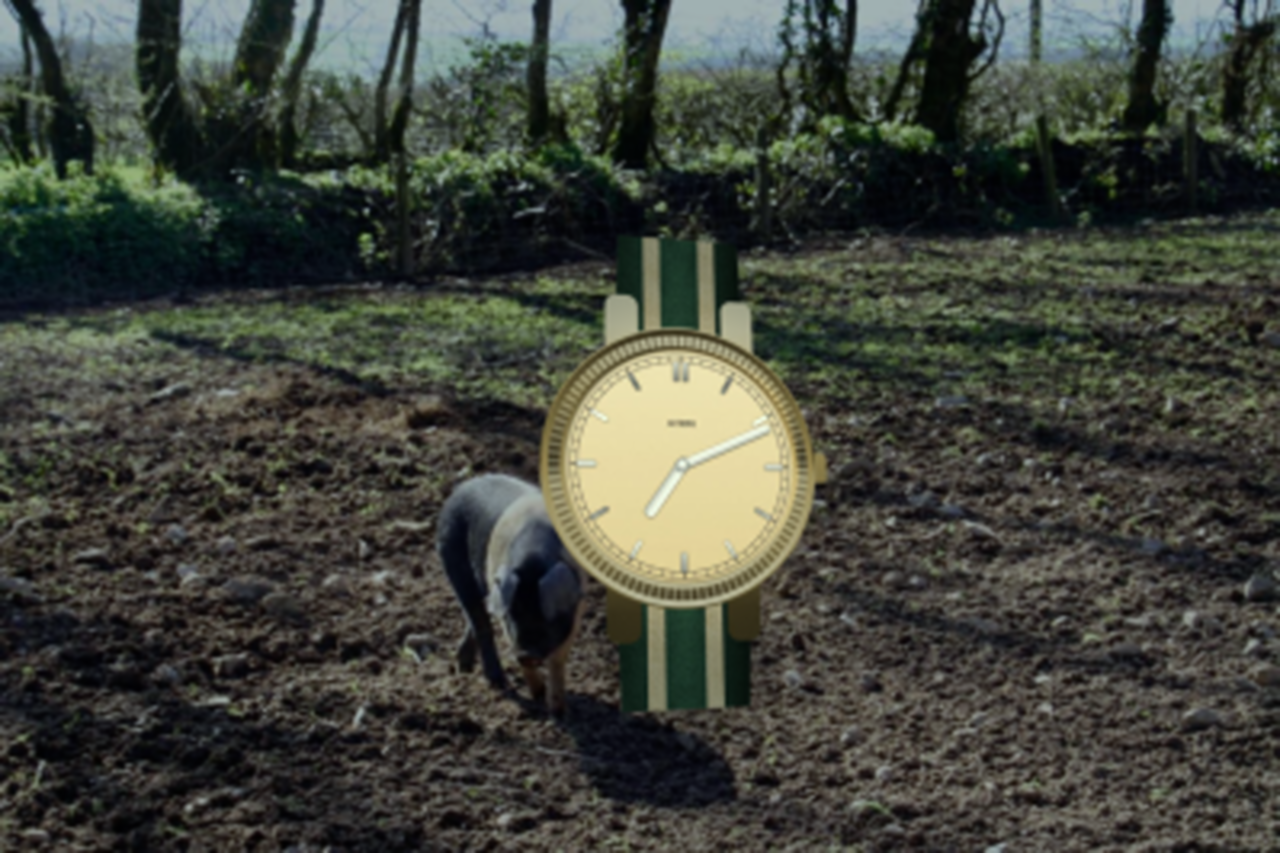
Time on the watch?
7:11
